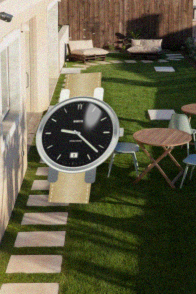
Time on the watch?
9:22
